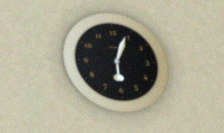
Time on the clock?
6:04
